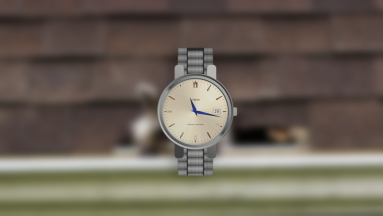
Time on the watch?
11:17
